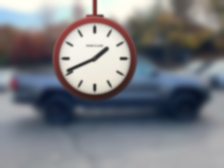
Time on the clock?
1:41
